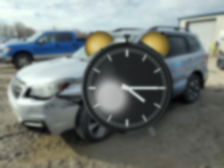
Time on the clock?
4:15
